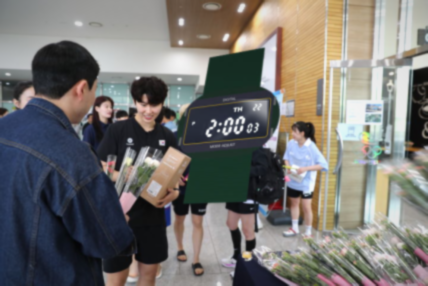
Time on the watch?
2:00
